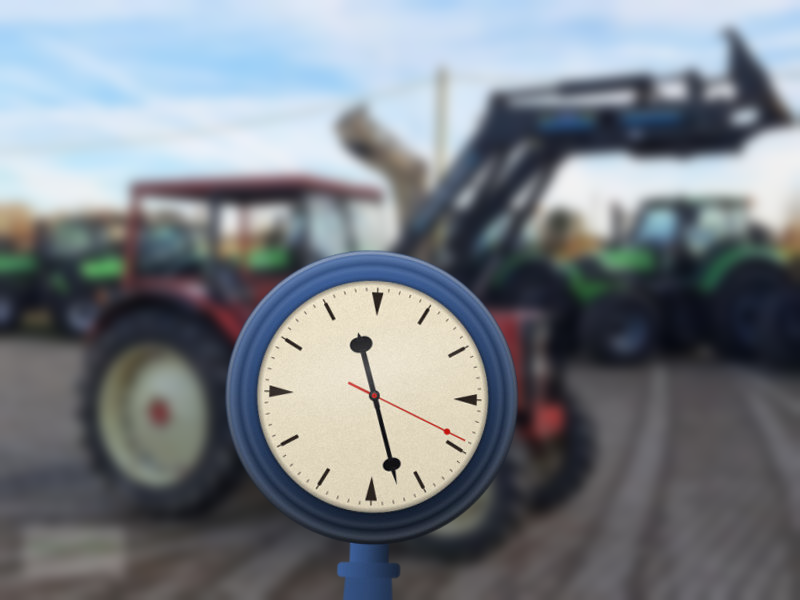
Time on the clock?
11:27:19
